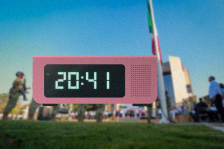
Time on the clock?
20:41
